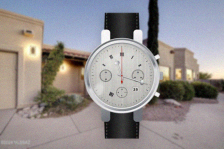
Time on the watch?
11:18
